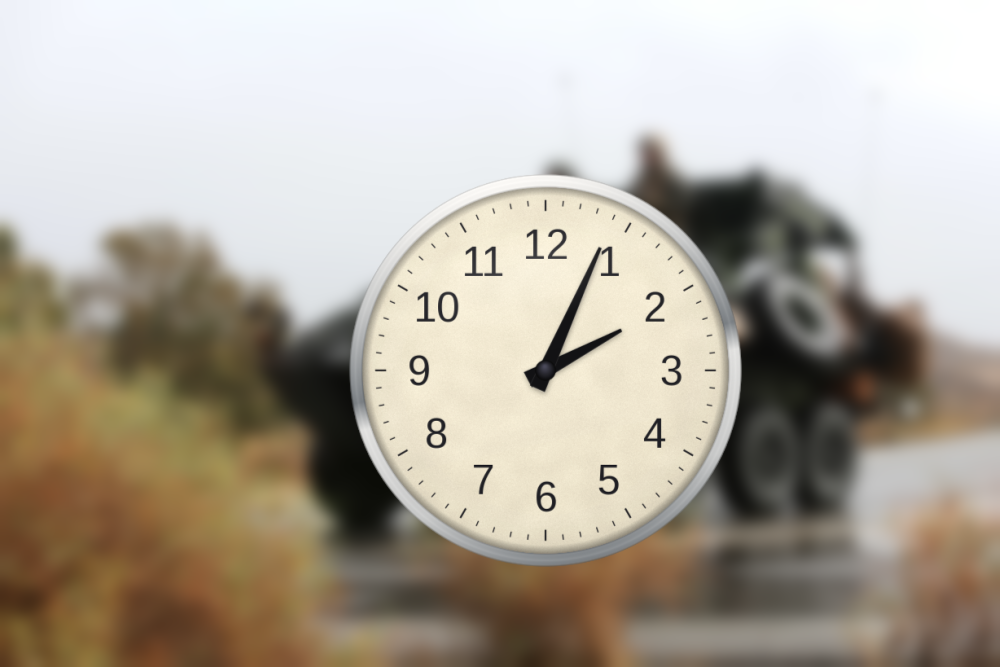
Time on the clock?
2:04
